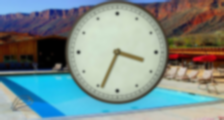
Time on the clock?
3:34
